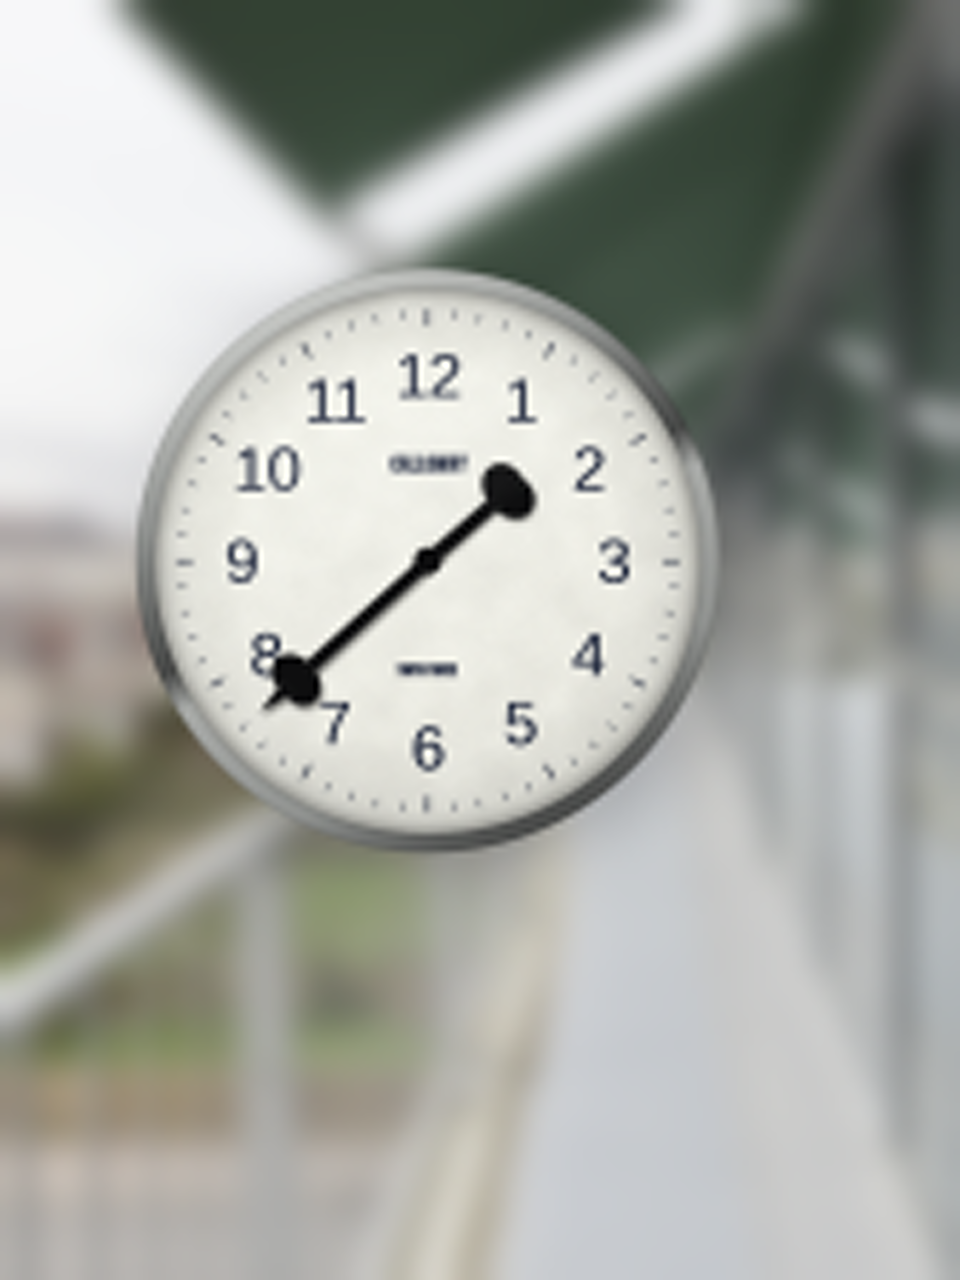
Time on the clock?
1:38
